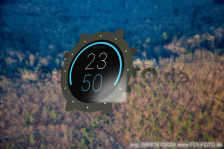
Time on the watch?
23:50
